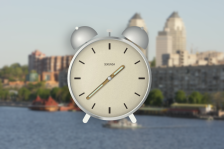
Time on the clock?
1:38
